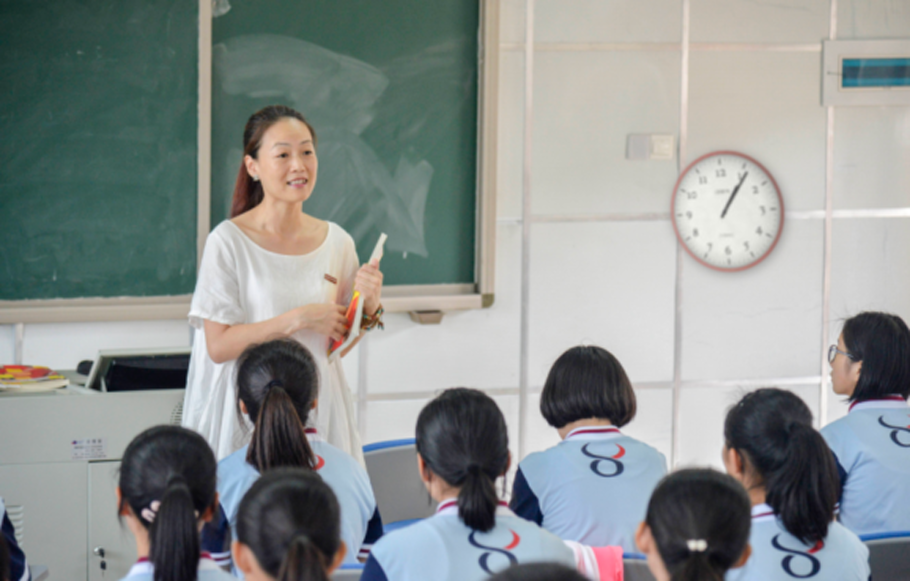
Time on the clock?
1:06
